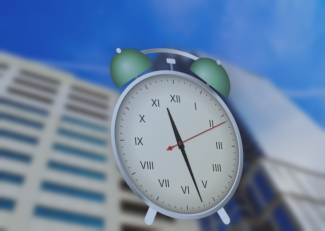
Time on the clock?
11:27:11
